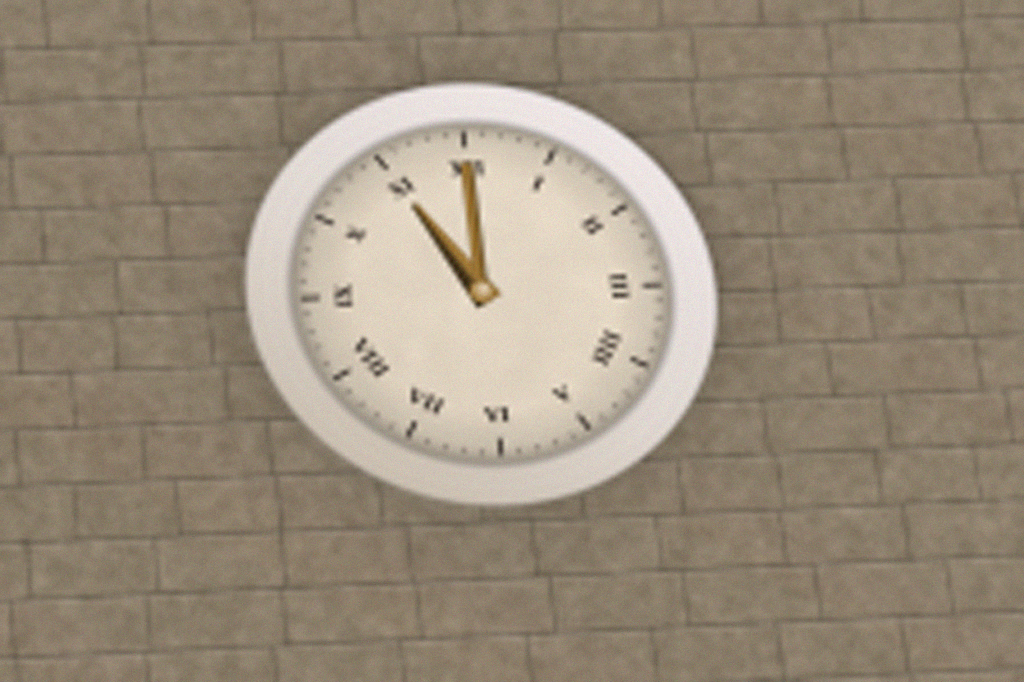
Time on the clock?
11:00
